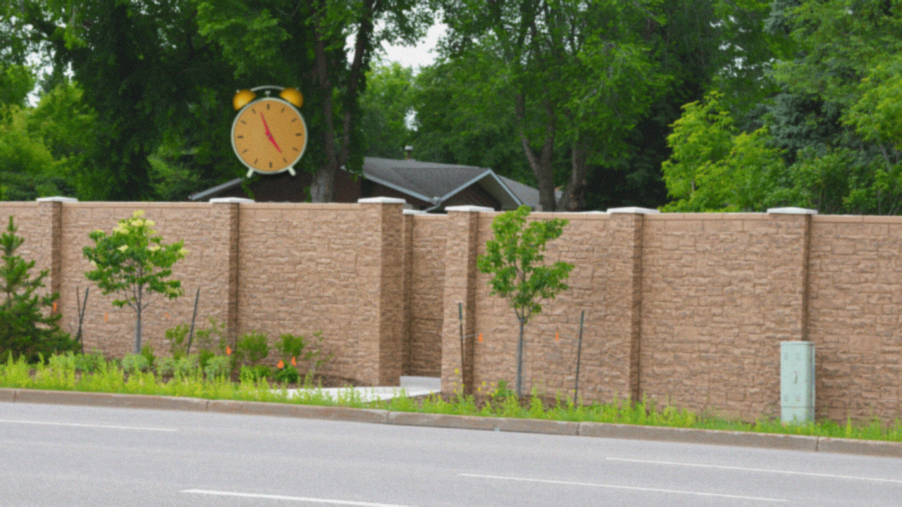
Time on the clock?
4:57
